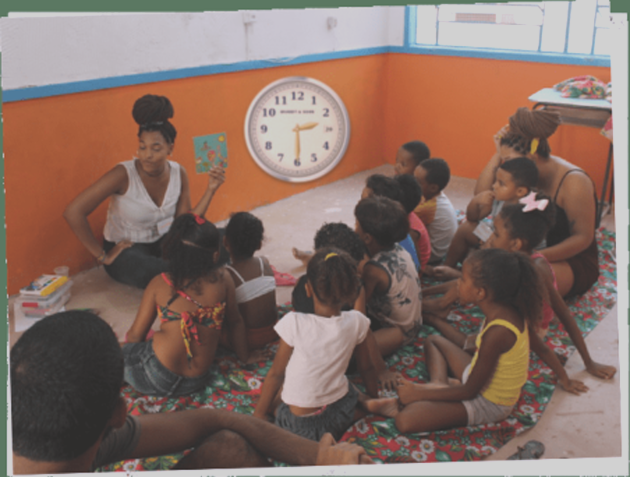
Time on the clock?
2:30
